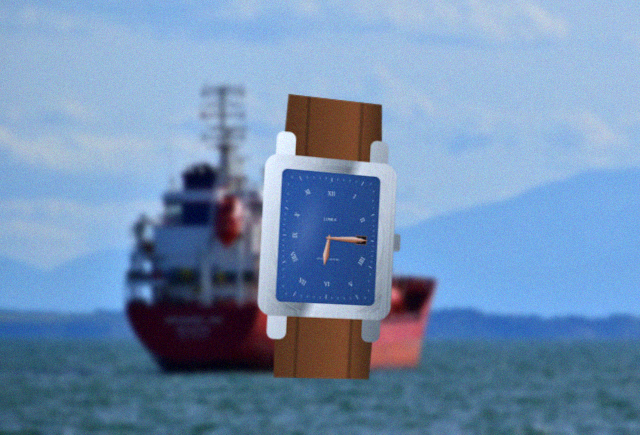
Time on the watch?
6:15
